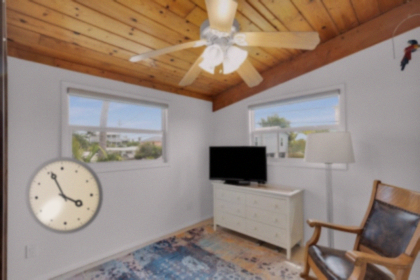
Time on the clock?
3:56
